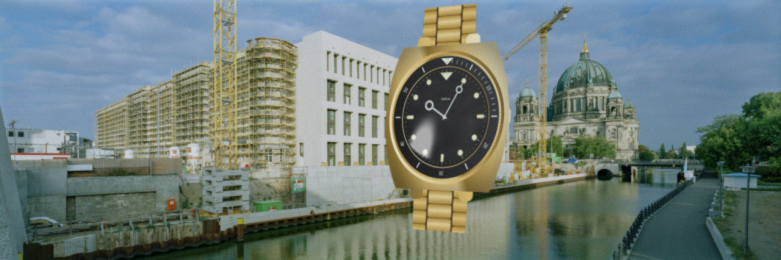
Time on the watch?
10:05
